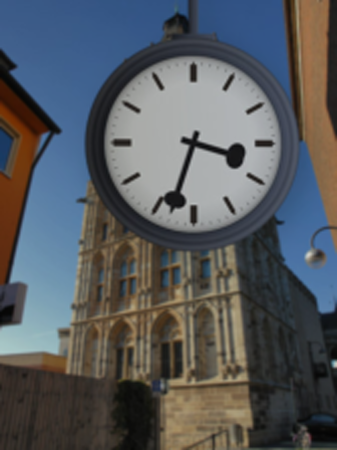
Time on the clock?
3:33
